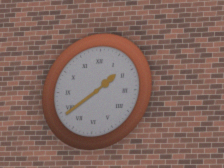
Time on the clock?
1:39
